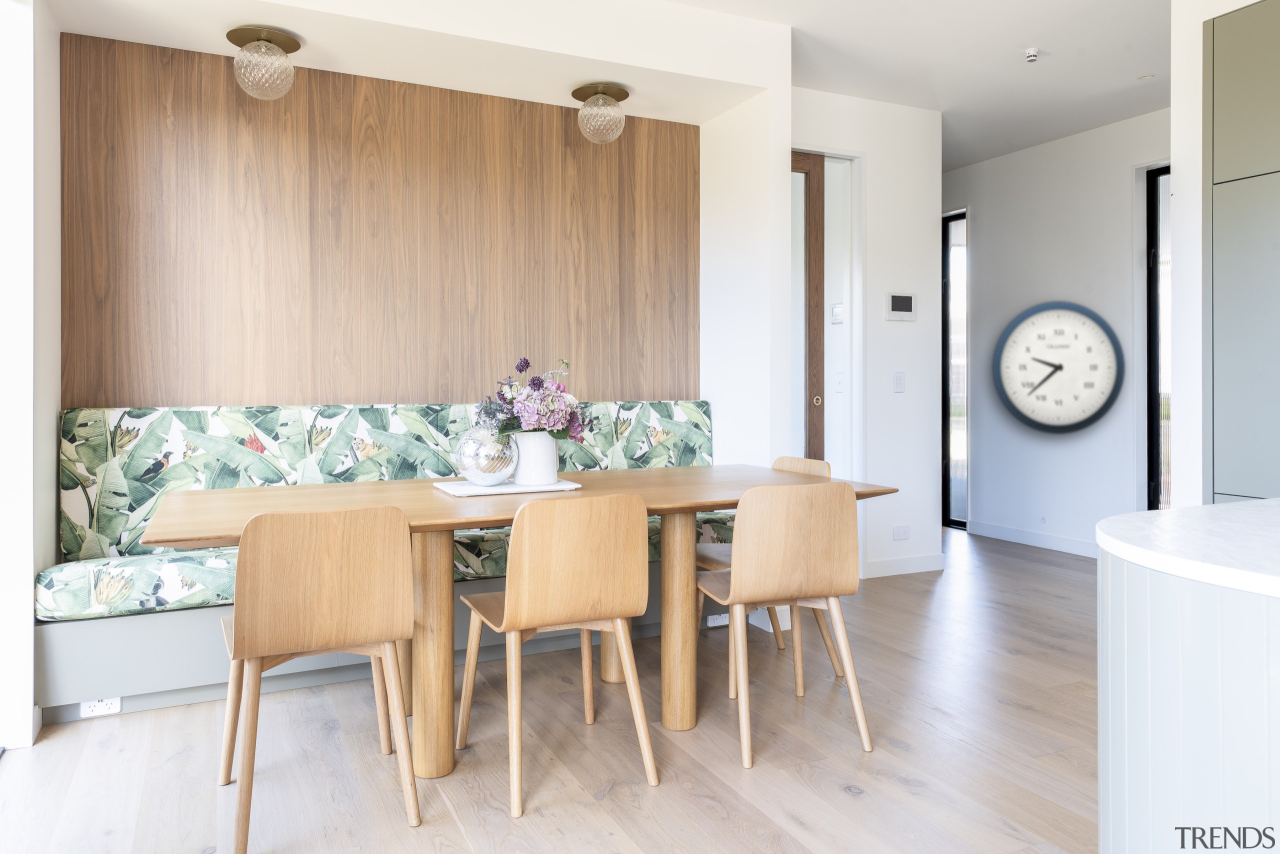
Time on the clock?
9:38
